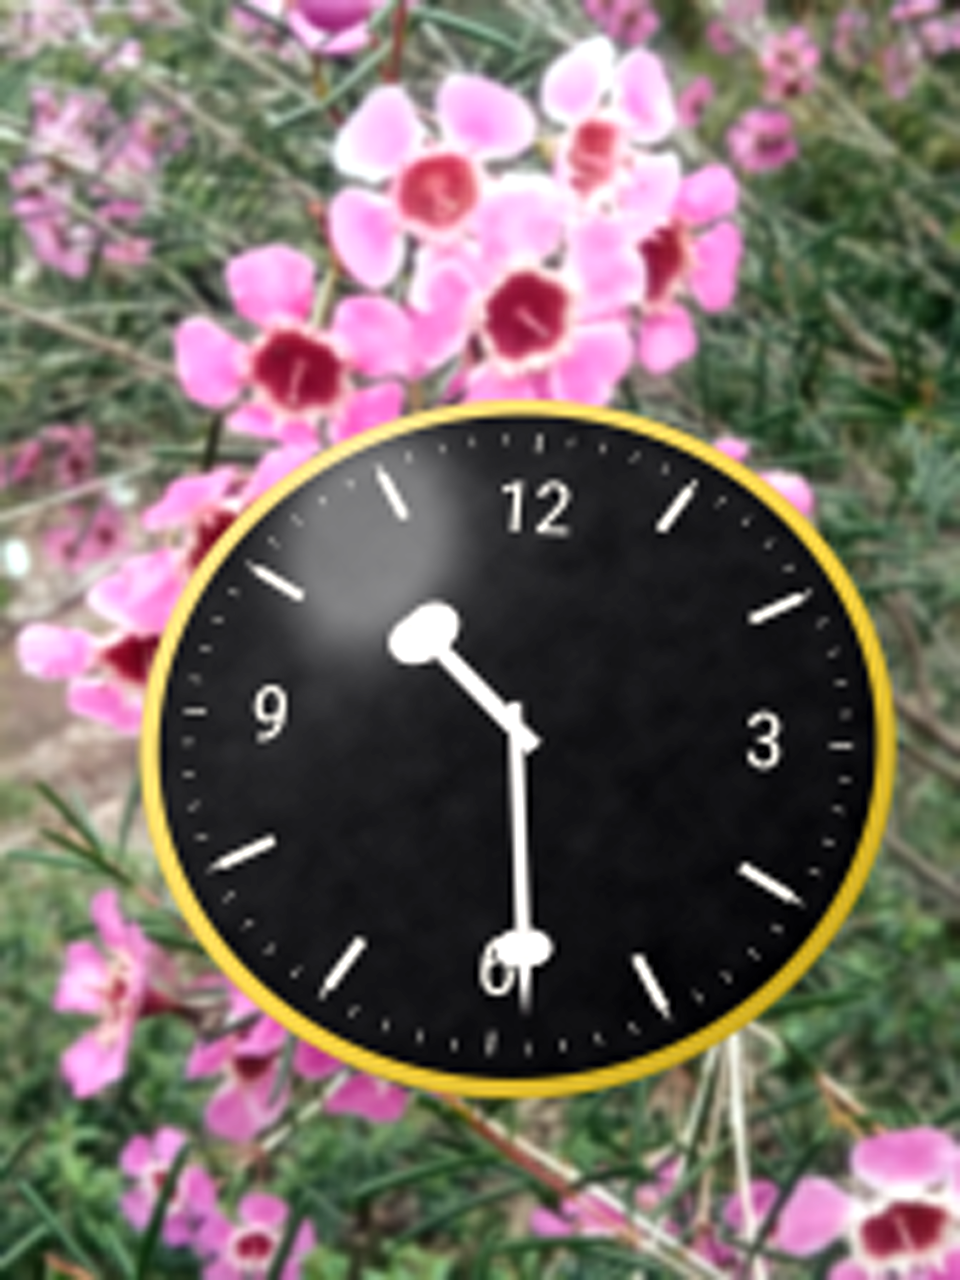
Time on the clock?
10:29
